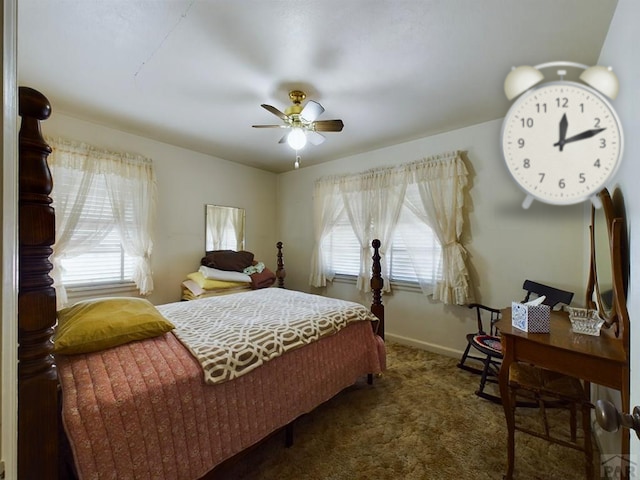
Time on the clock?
12:12
